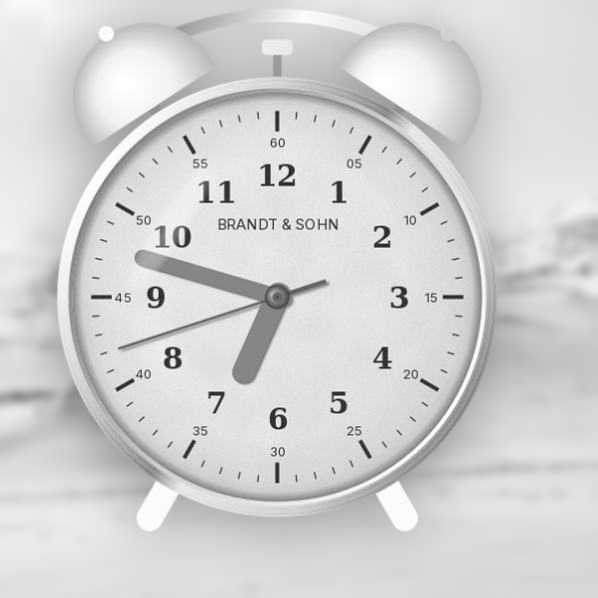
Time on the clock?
6:47:42
